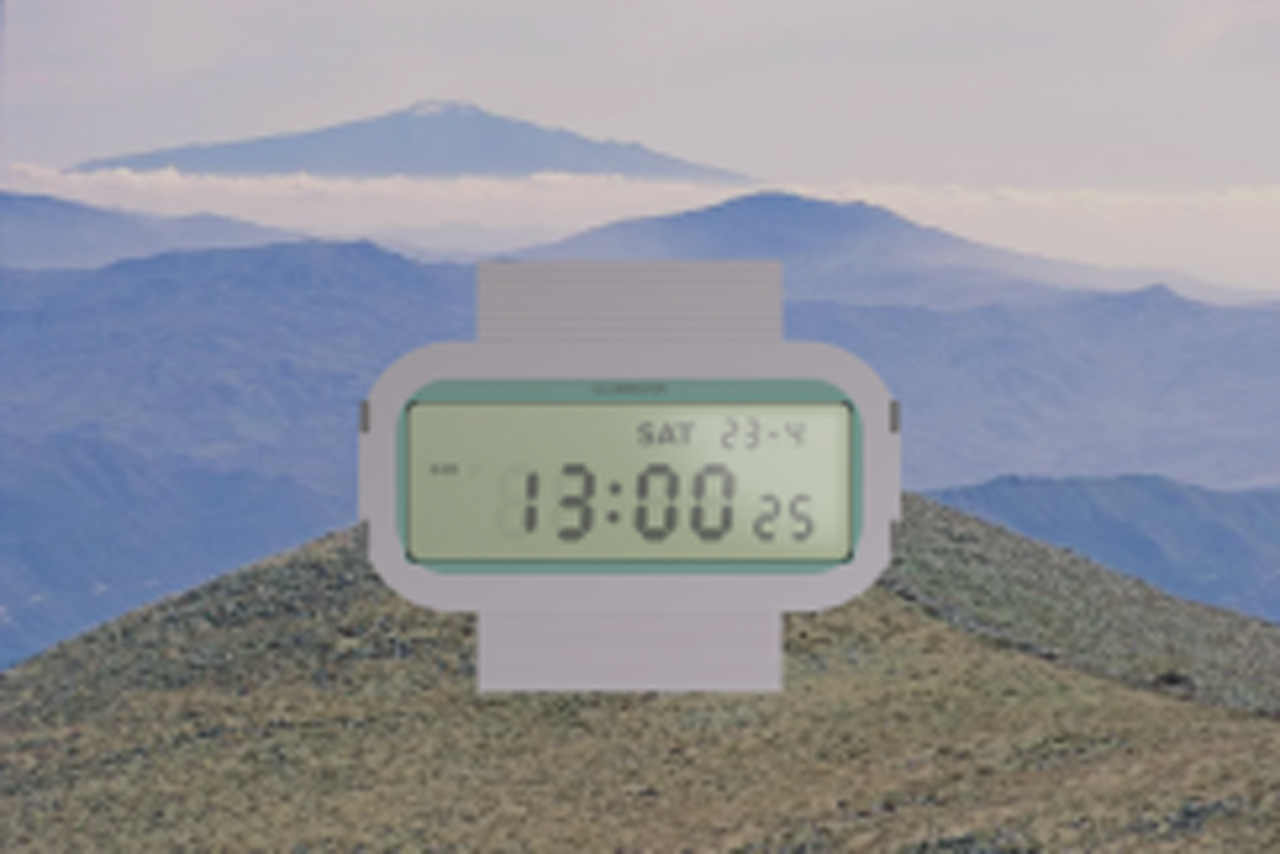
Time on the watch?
13:00:25
